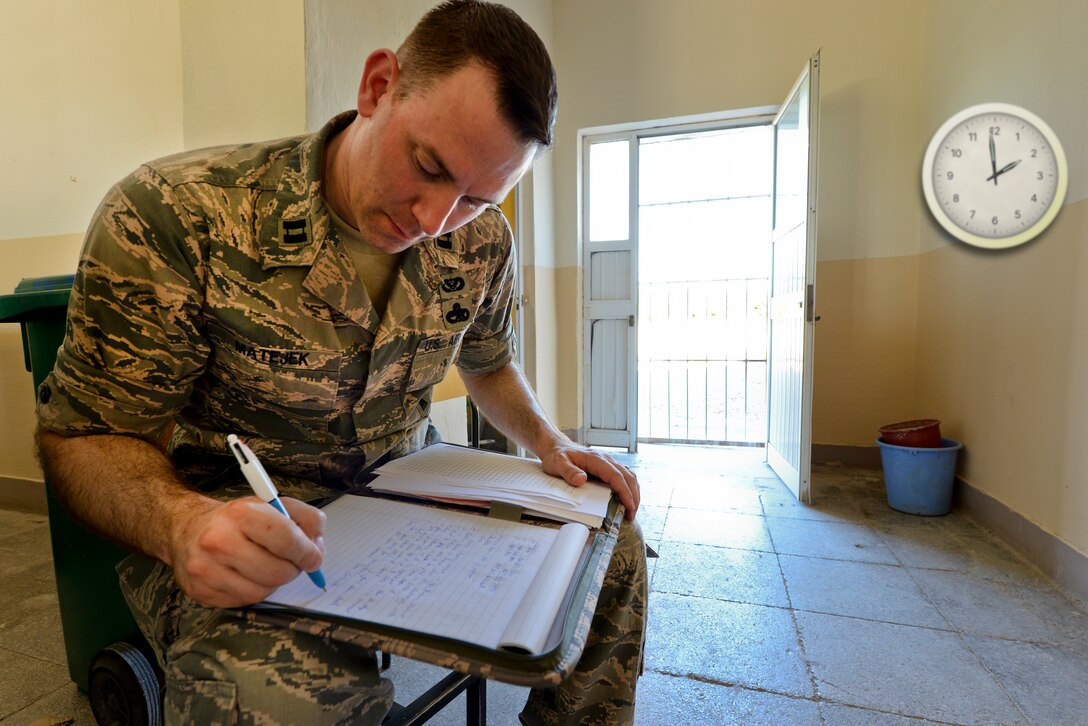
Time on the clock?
1:59
